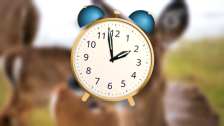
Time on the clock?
1:58
